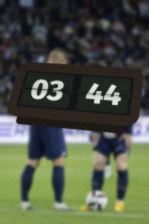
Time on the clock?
3:44
